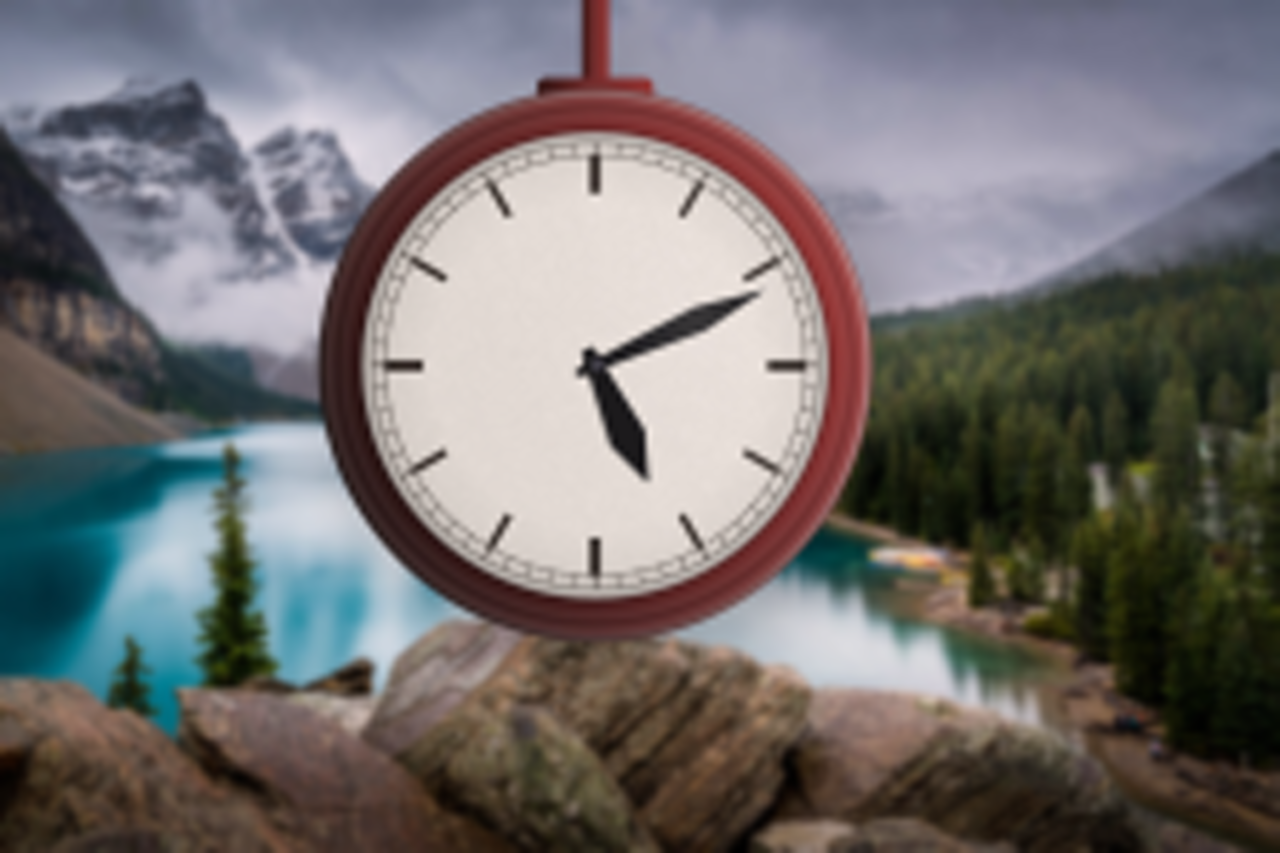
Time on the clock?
5:11
